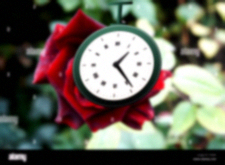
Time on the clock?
1:24
